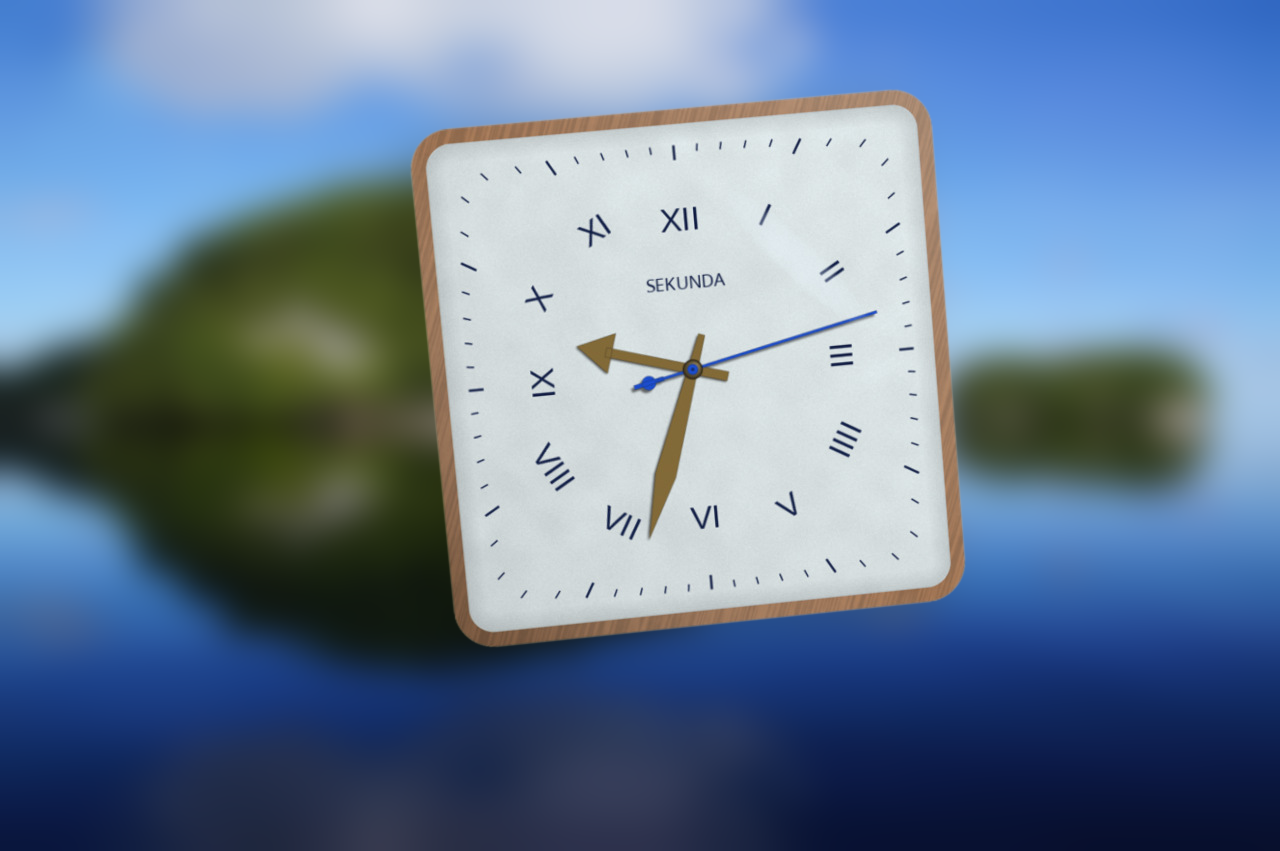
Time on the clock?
9:33:13
